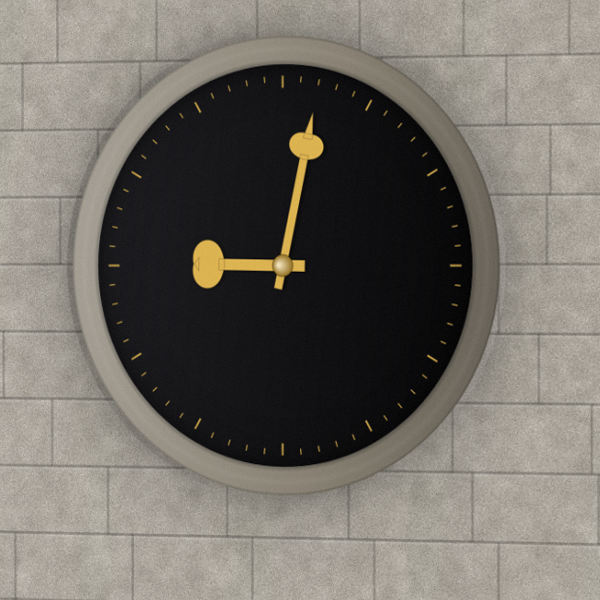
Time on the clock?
9:02
